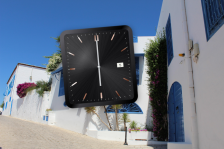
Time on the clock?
6:00
